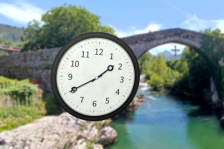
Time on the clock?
1:40
